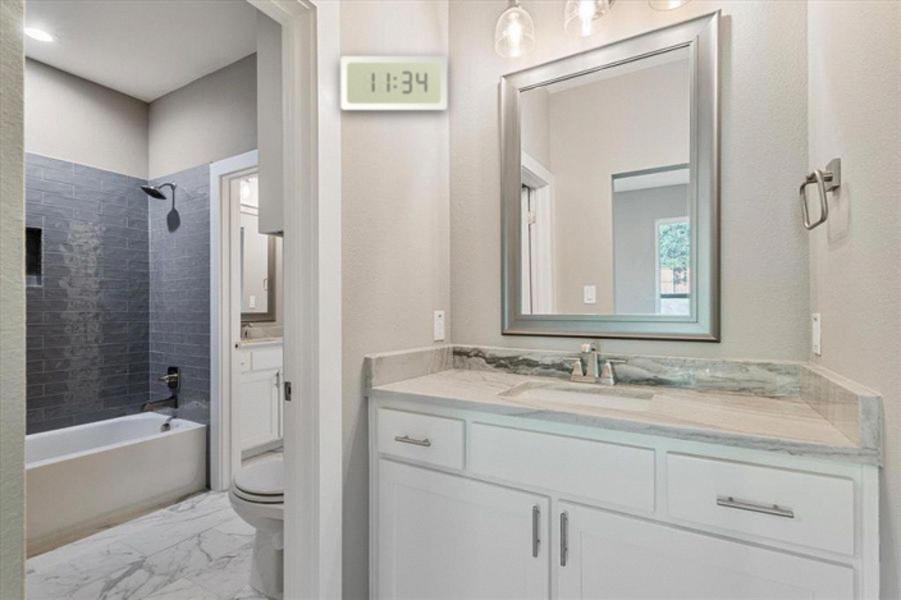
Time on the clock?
11:34
